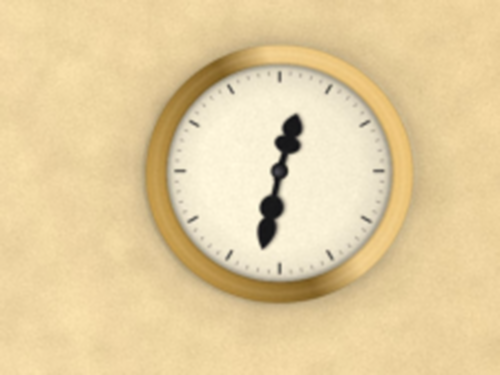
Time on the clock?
12:32
